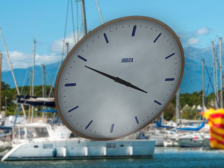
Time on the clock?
3:49
